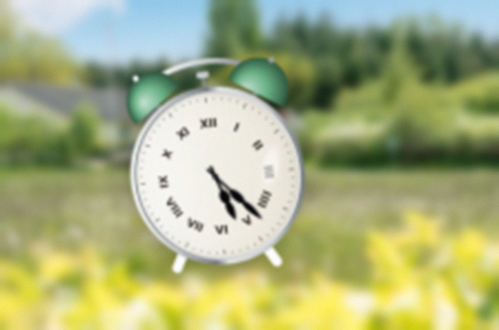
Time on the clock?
5:23
